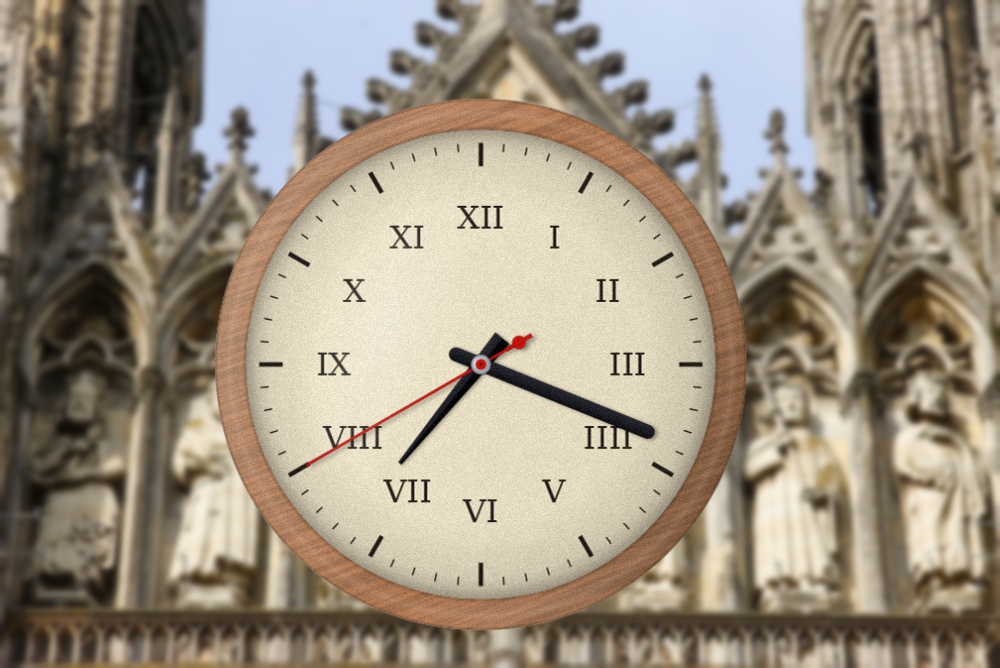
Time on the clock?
7:18:40
